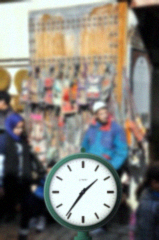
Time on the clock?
1:36
